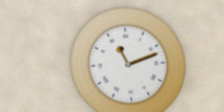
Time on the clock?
11:12
